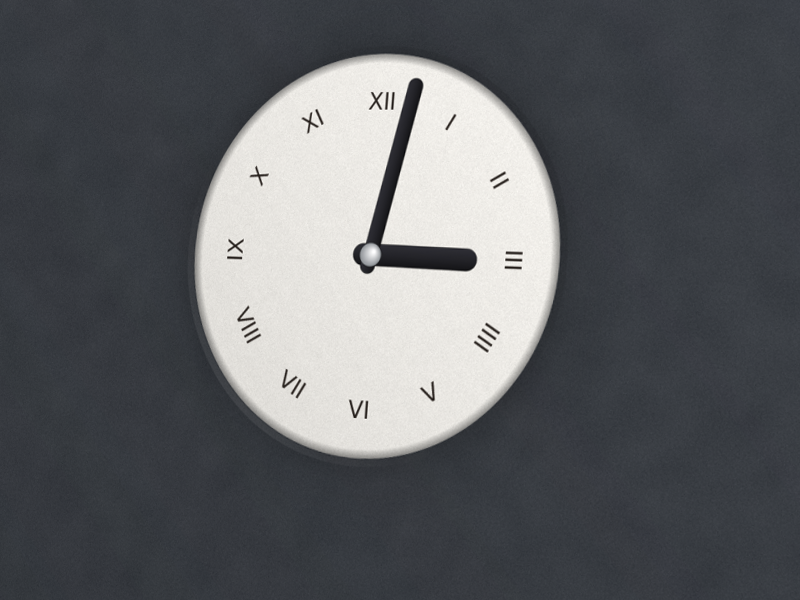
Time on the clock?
3:02
